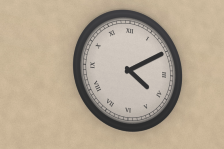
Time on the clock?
4:10
